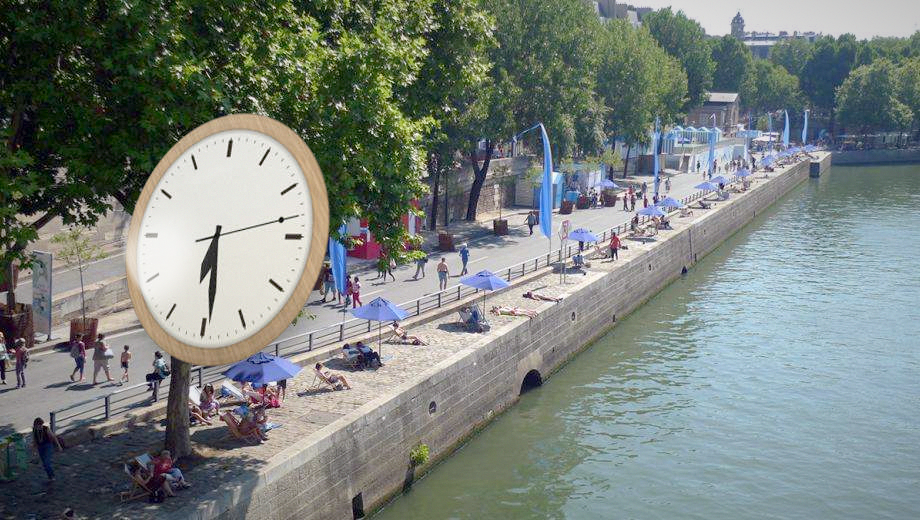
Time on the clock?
6:29:13
